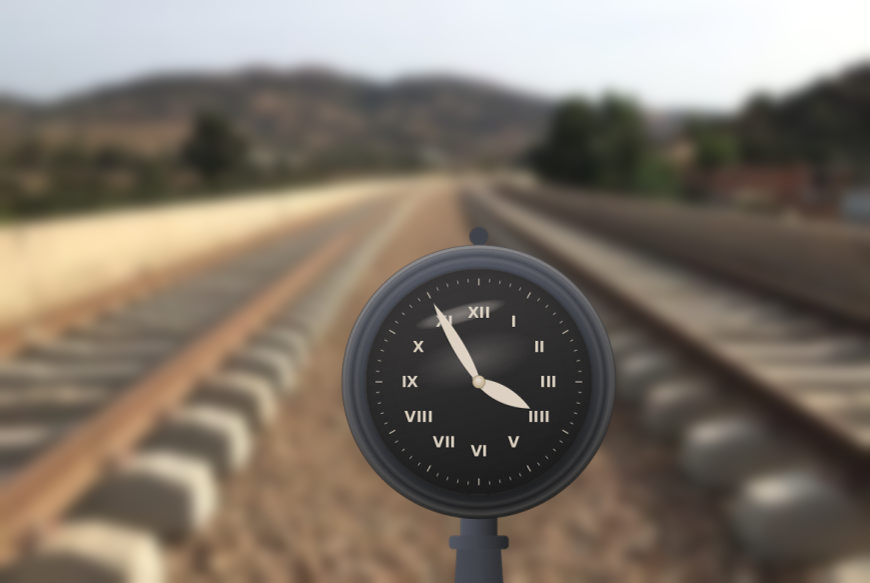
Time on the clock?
3:55
